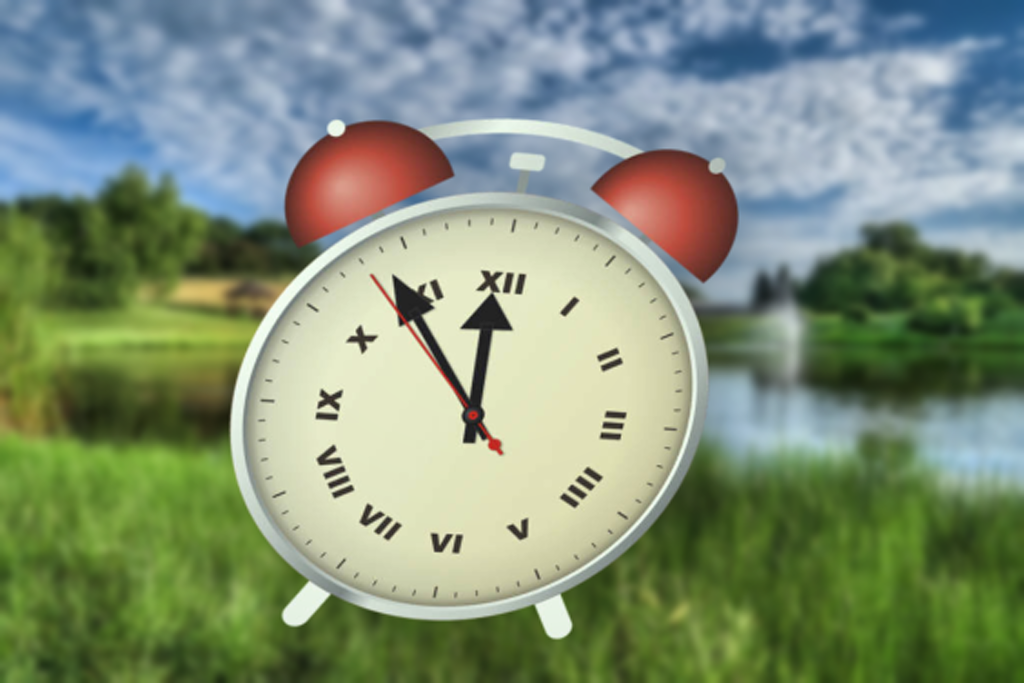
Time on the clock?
11:53:53
